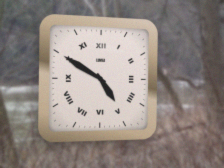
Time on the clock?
4:50
